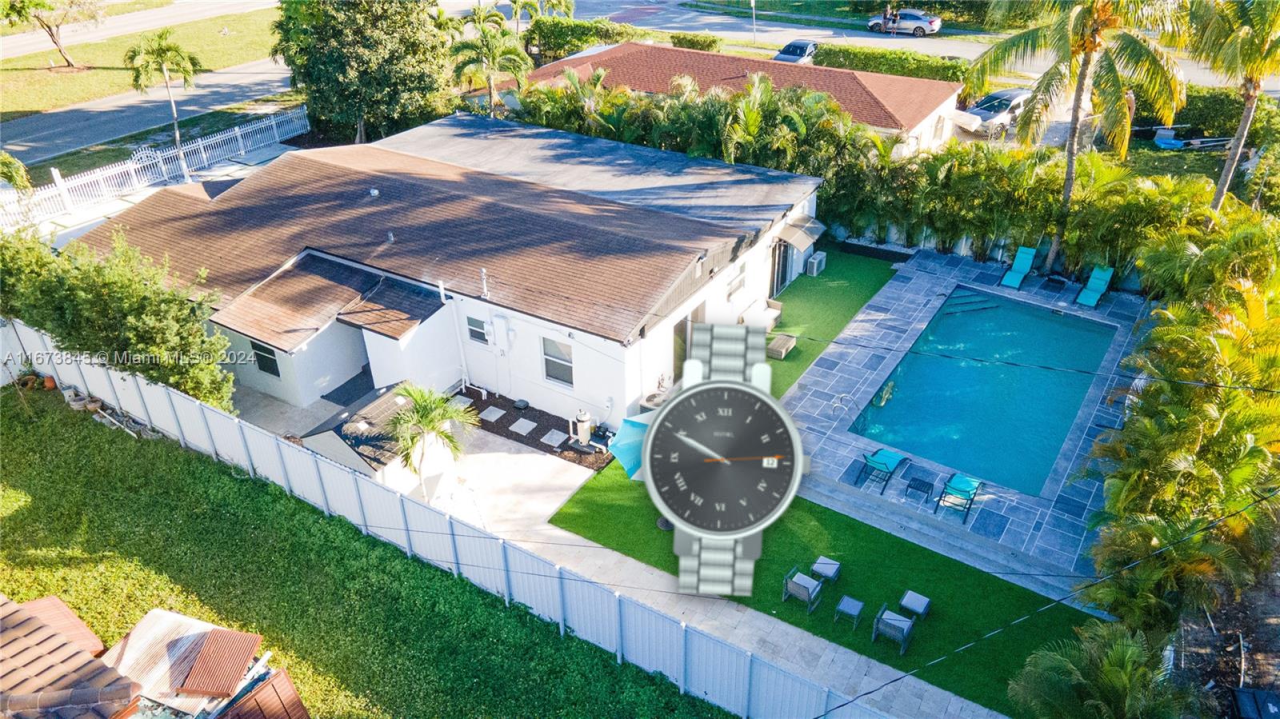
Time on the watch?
9:49:14
